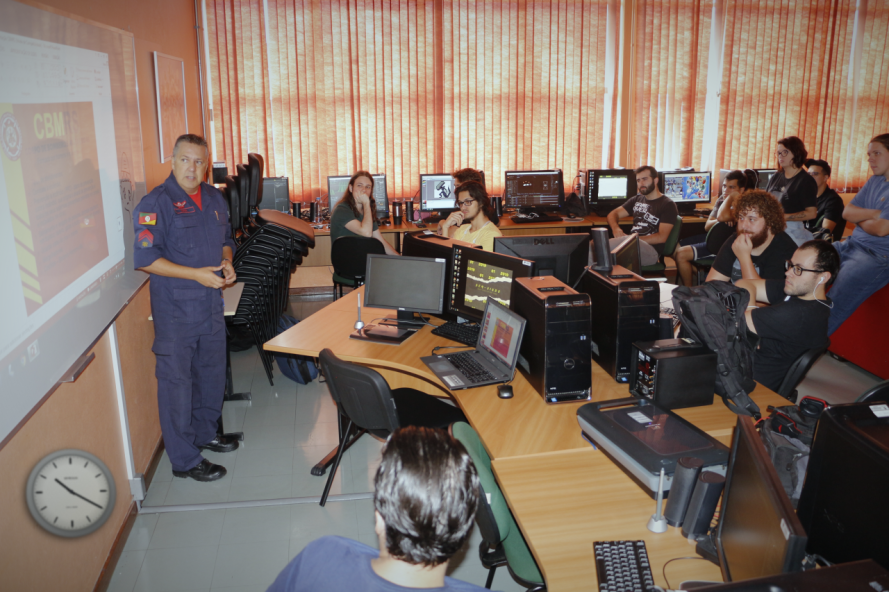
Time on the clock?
10:20
